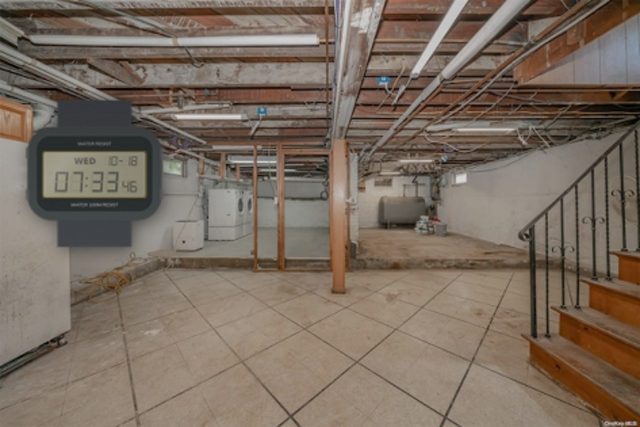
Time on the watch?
7:33:46
